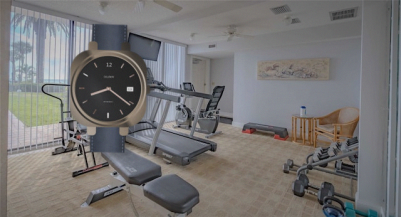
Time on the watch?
8:21
